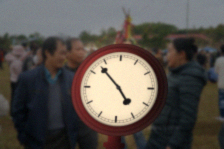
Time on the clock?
4:53
